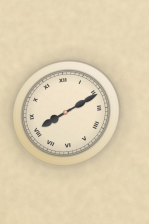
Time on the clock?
8:11
